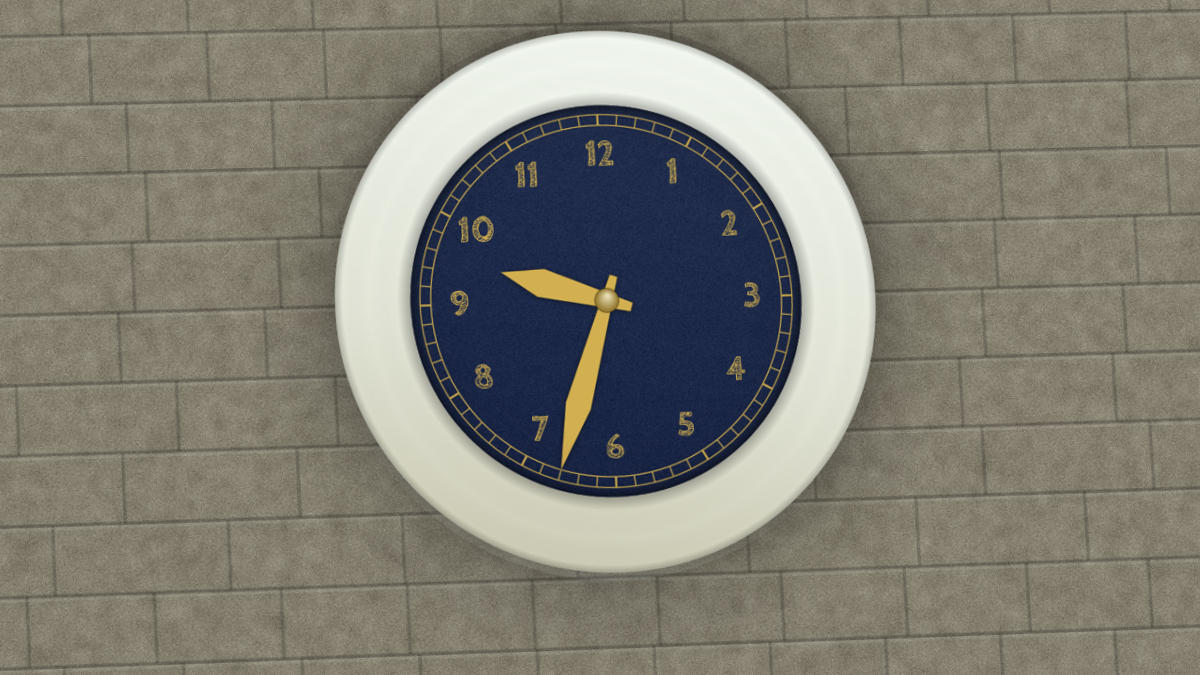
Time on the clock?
9:33
